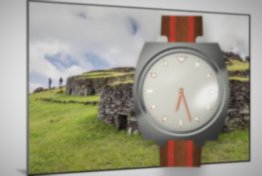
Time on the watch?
6:27
